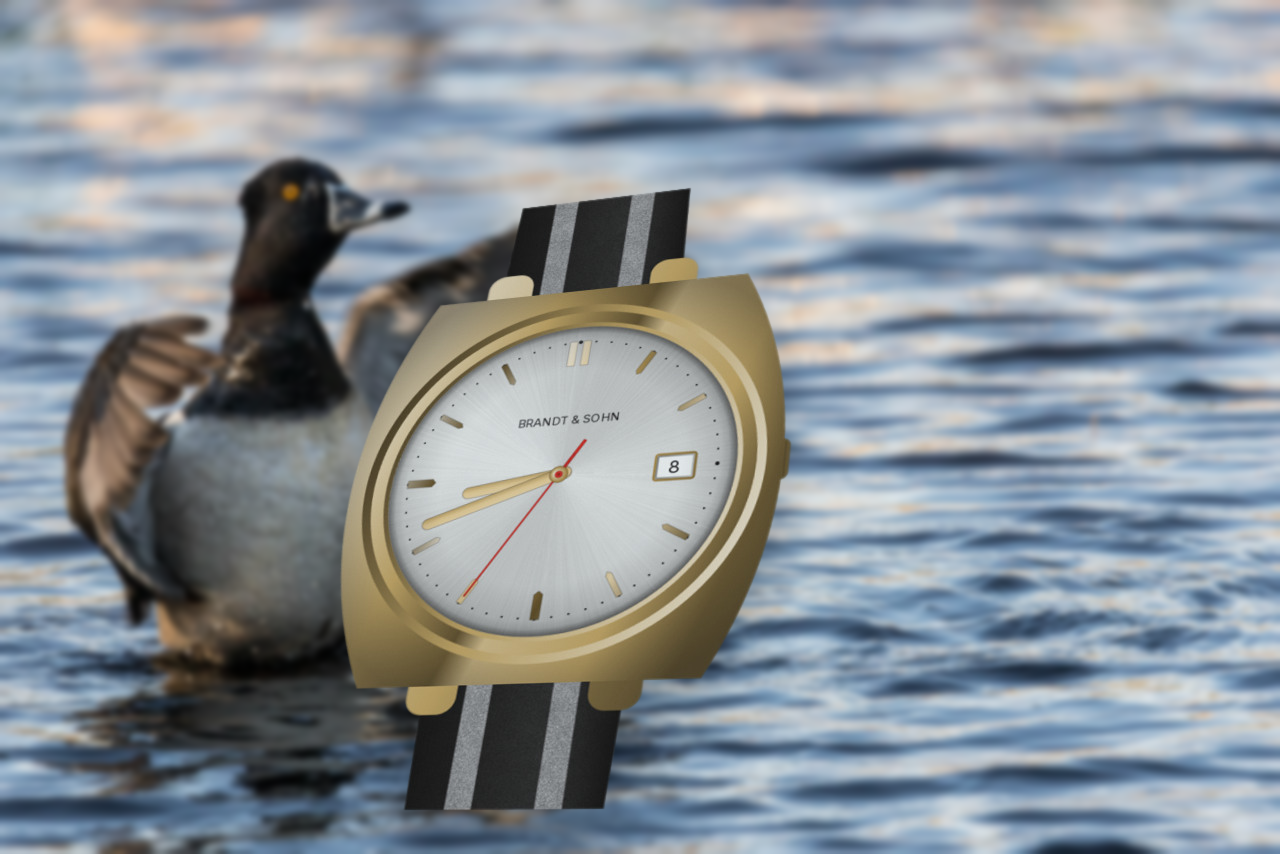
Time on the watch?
8:41:35
